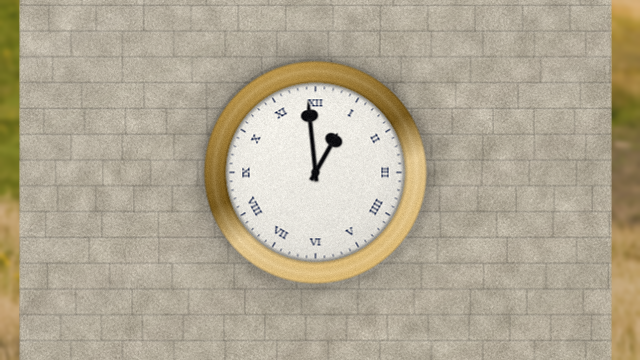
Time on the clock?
12:59
